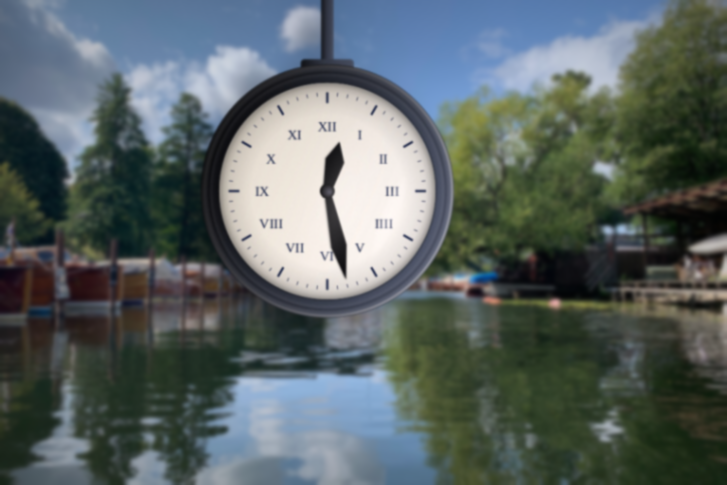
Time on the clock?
12:28
